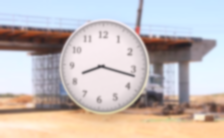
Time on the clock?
8:17
